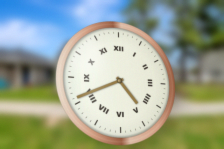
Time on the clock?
4:41
